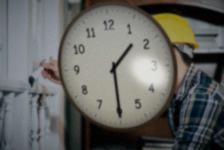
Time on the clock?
1:30
